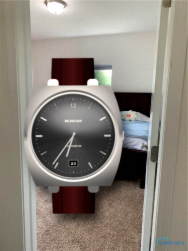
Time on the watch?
6:36
